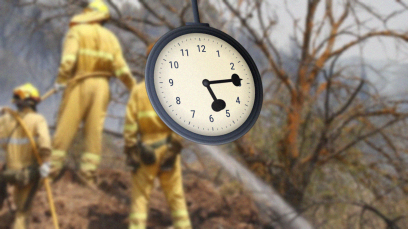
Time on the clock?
5:14
